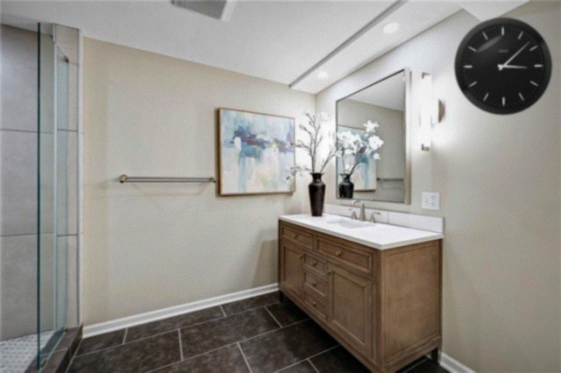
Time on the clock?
3:08
